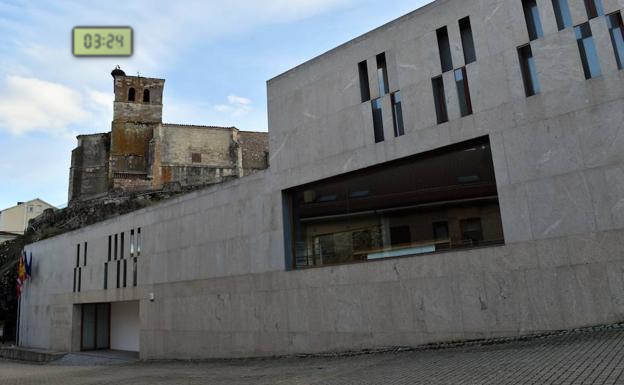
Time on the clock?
3:24
